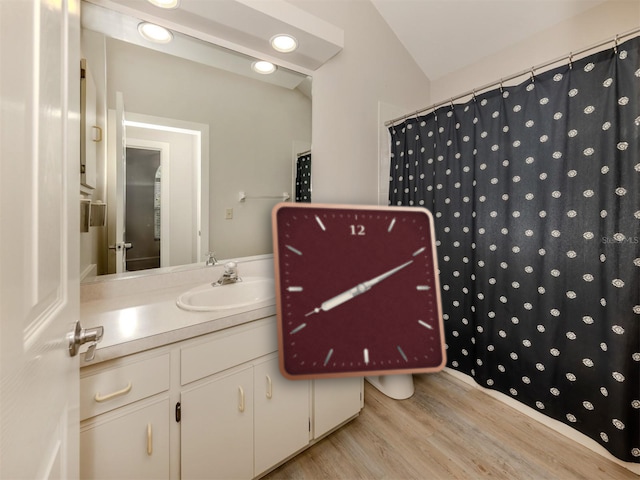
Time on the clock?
8:10:41
